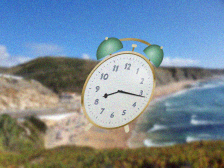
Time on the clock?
8:16
